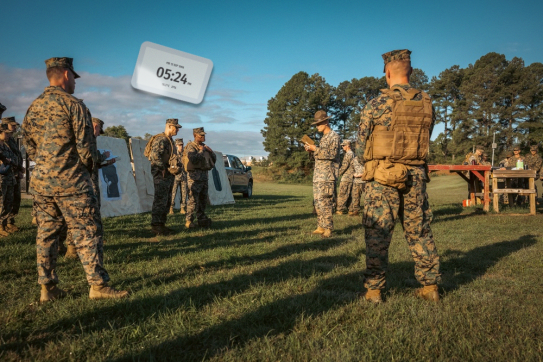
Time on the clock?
5:24
